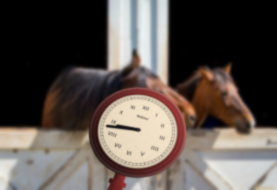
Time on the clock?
8:43
